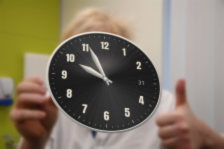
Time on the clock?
9:56
